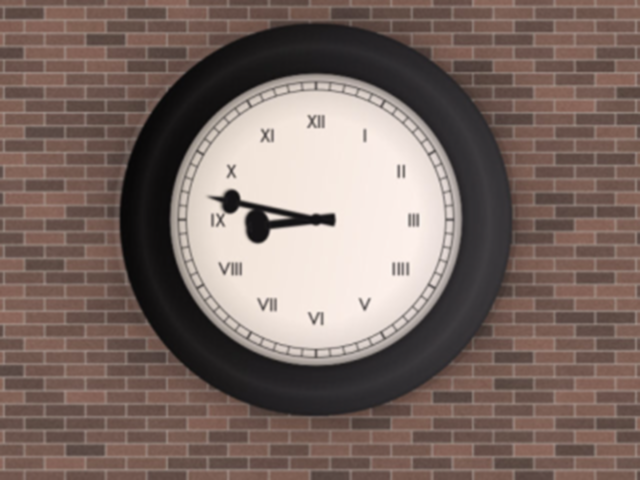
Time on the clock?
8:47
